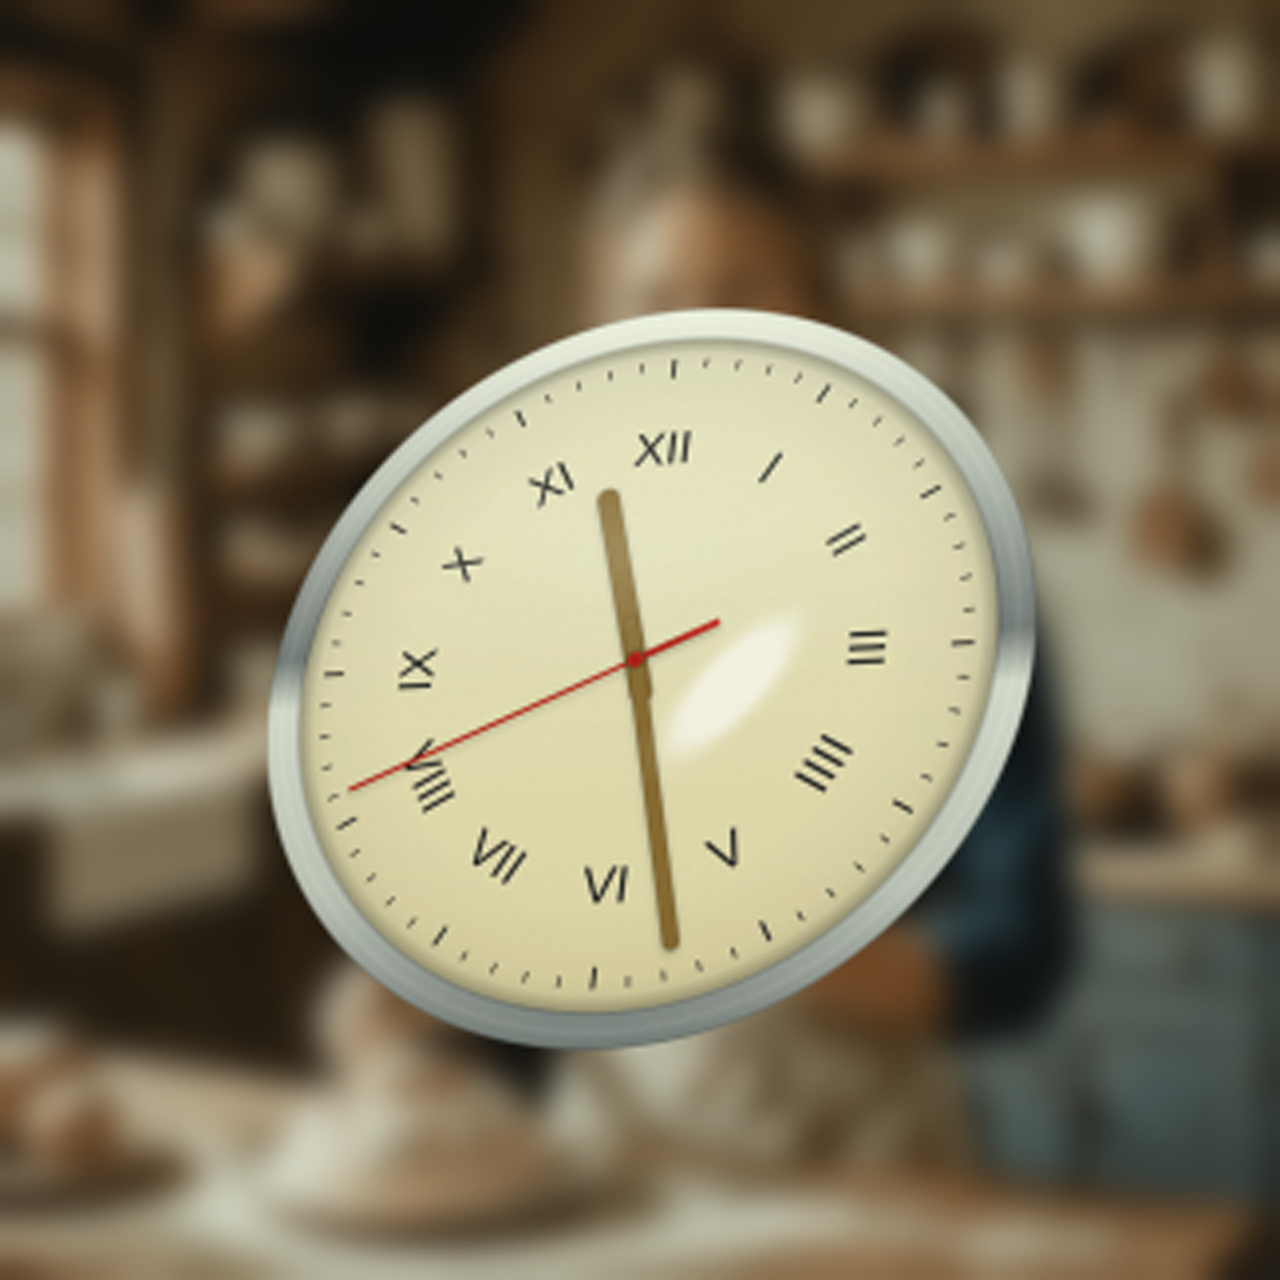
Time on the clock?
11:27:41
